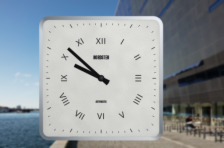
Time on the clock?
9:52
